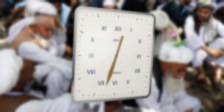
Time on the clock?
12:33
